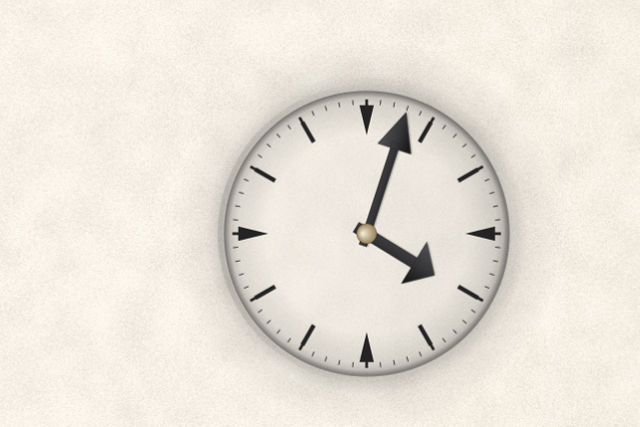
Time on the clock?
4:03
